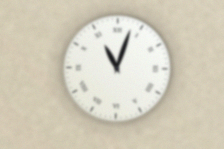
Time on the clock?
11:03
